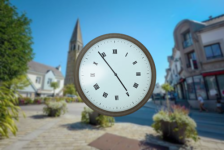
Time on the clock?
4:54
